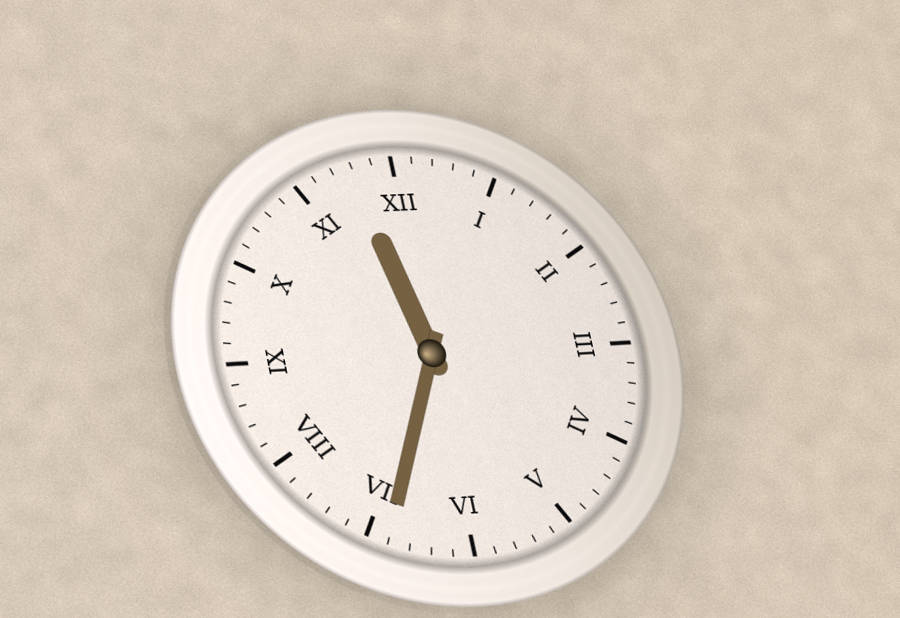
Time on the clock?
11:34
